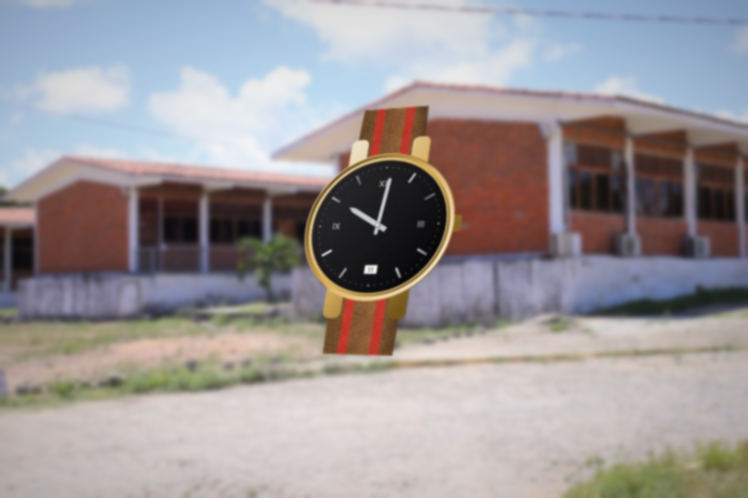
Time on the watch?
10:01
